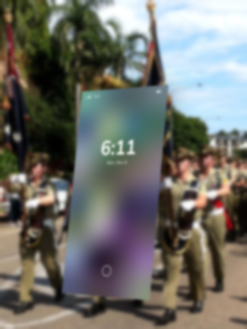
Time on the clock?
6:11
